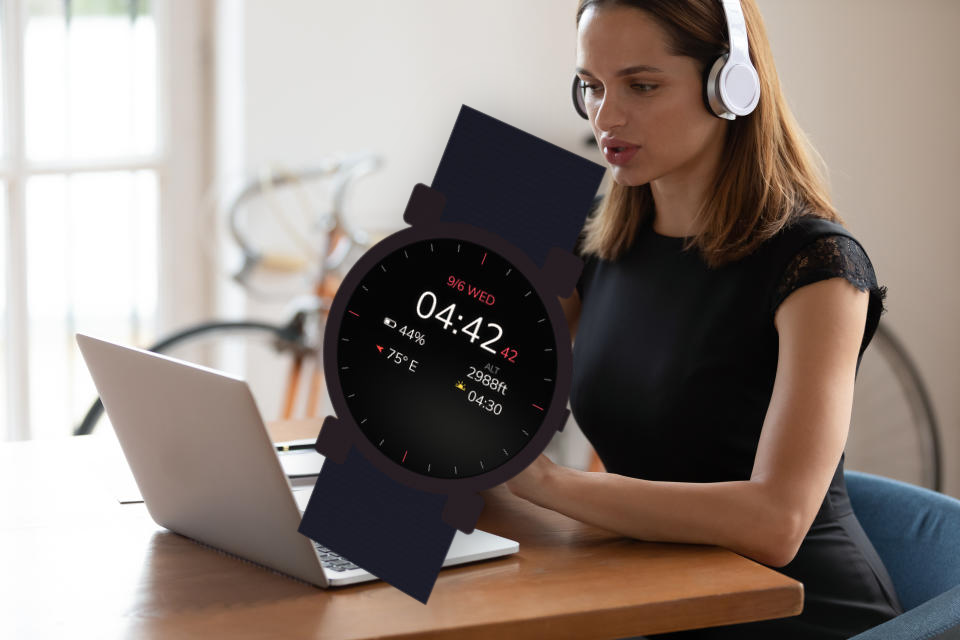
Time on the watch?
4:42:42
